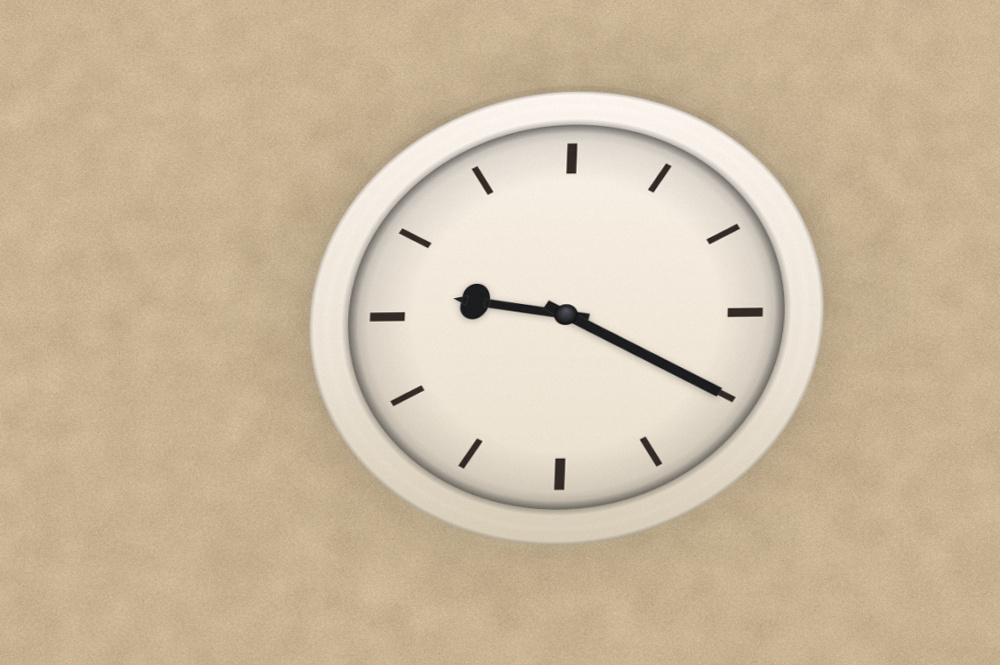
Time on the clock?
9:20
